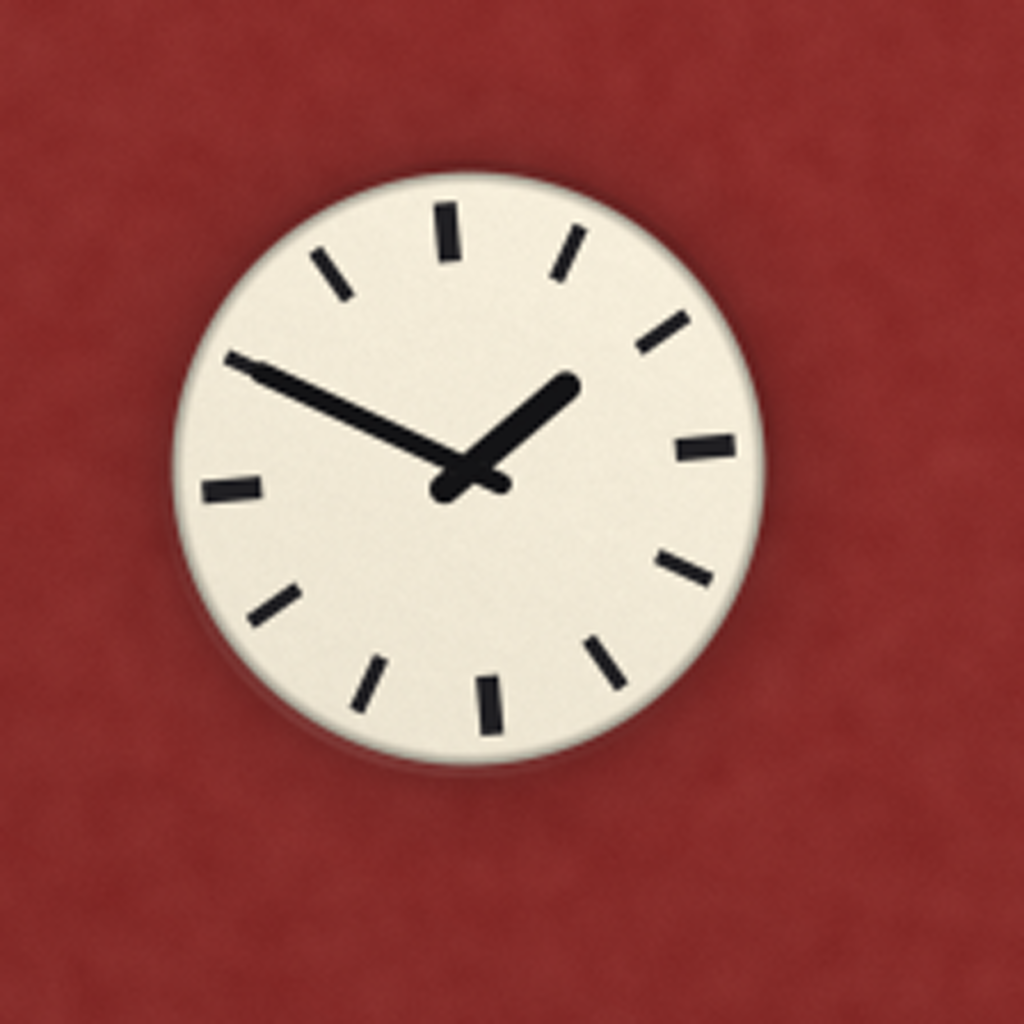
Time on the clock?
1:50
